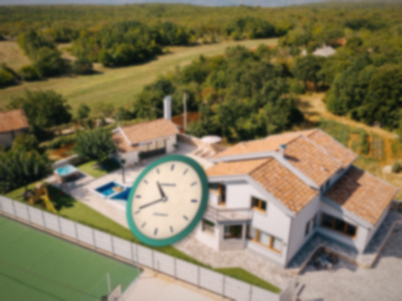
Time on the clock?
10:41
